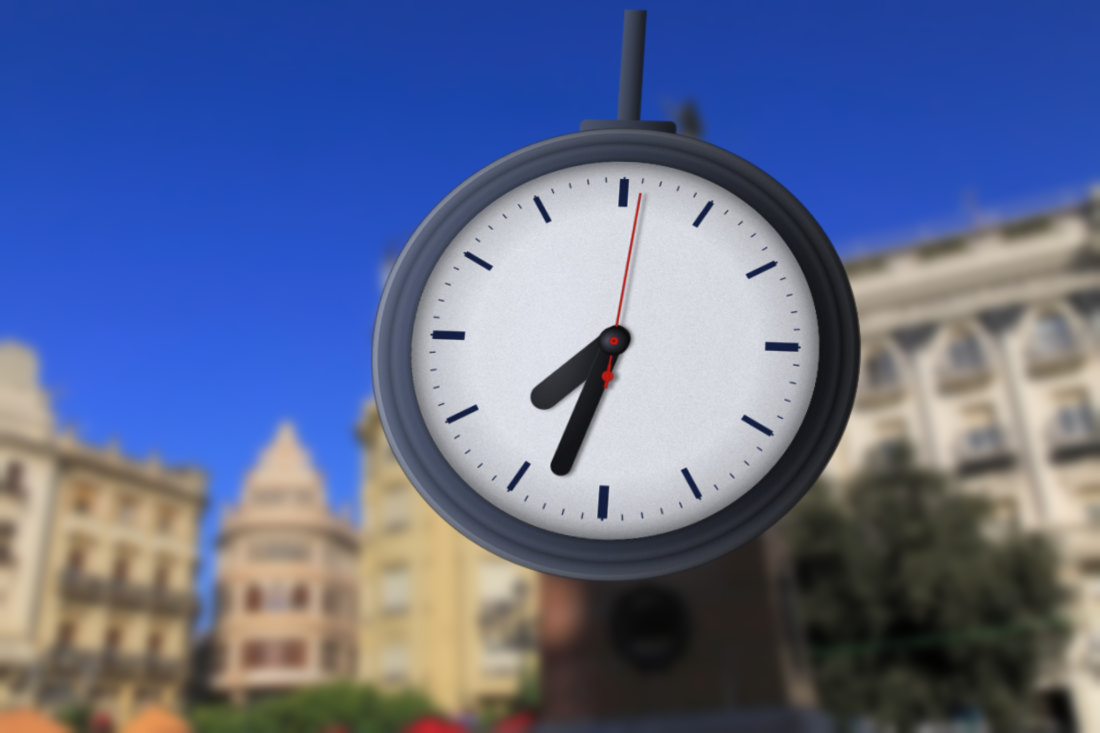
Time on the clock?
7:33:01
